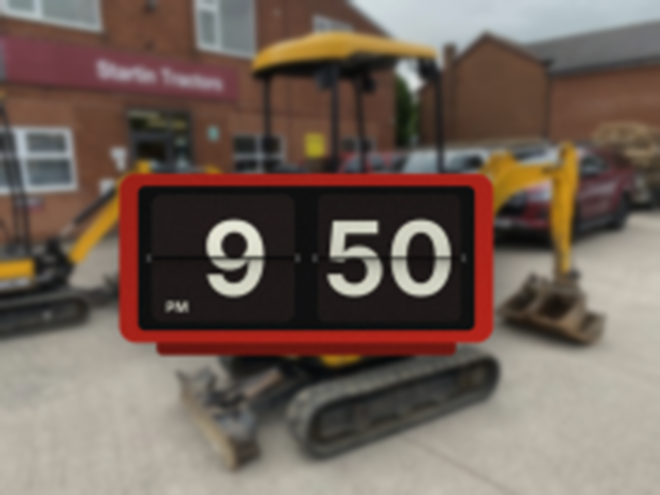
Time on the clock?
9:50
